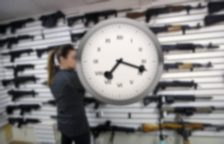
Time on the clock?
7:18
